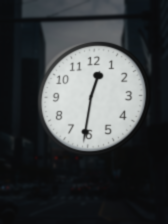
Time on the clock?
12:31
